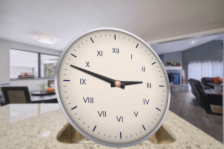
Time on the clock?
2:48
